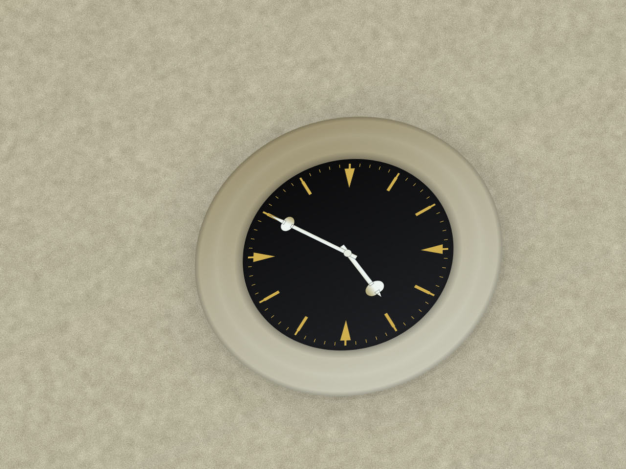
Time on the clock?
4:50
